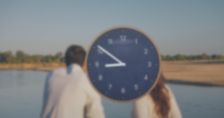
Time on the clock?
8:51
